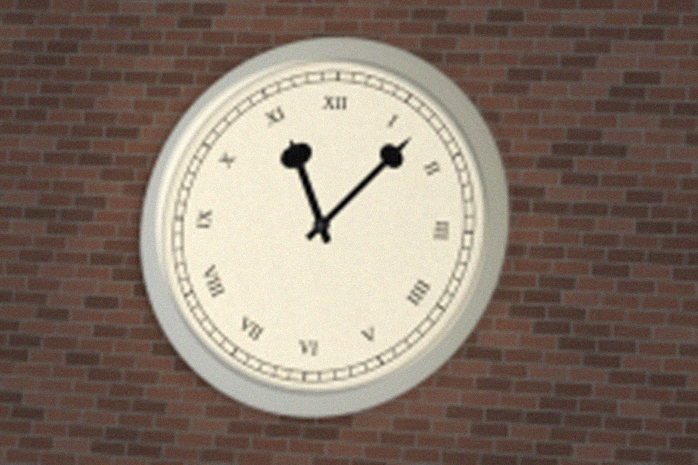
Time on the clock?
11:07
